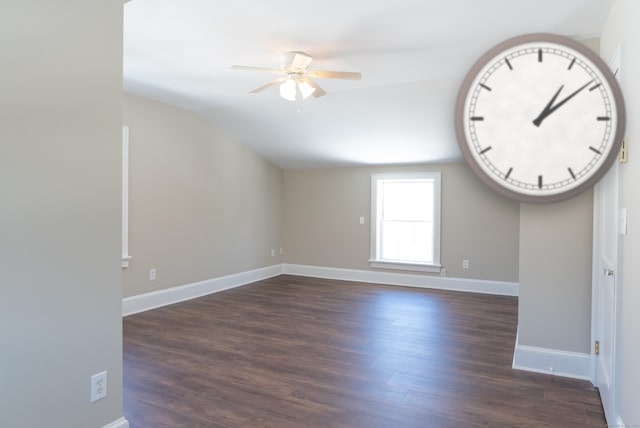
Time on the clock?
1:09
